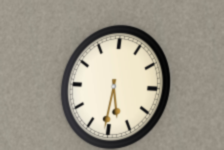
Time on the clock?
5:31
